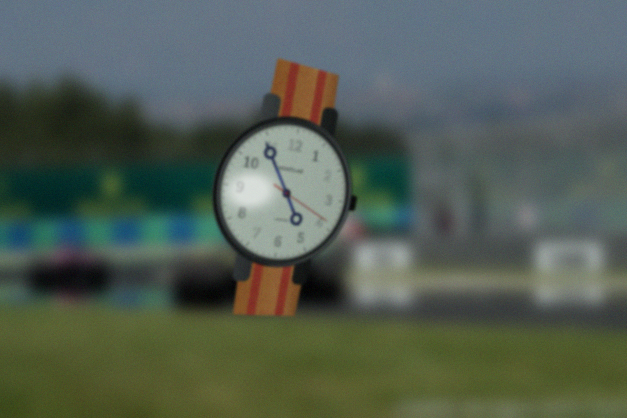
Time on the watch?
4:54:19
